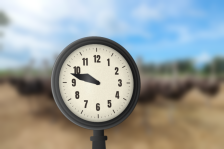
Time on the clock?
9:48
